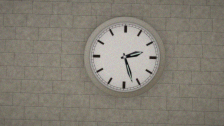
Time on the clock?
2:27
